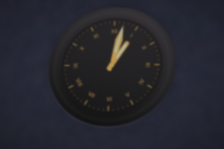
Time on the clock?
1:02
